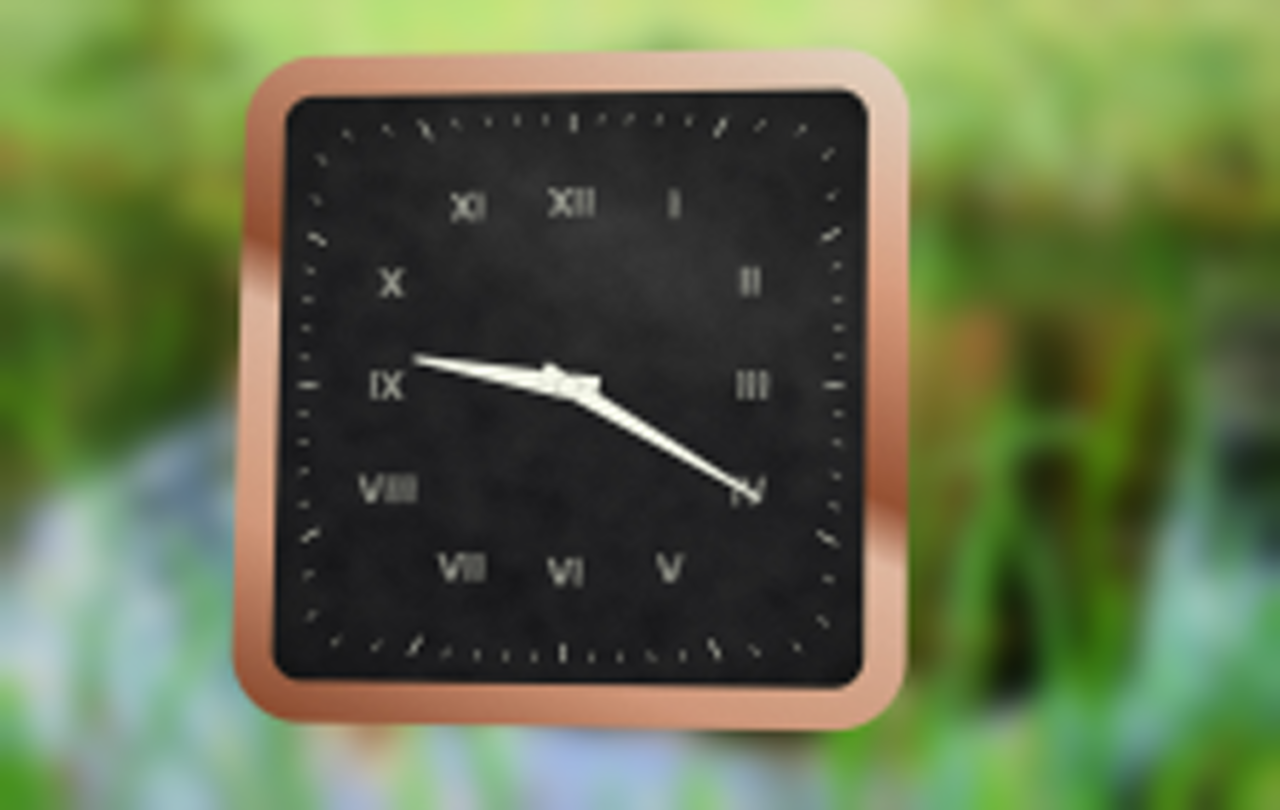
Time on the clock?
9:20
